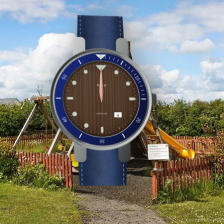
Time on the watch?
12:00
